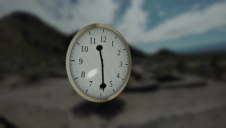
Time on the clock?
11:29
